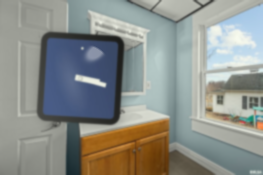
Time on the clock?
3:17
